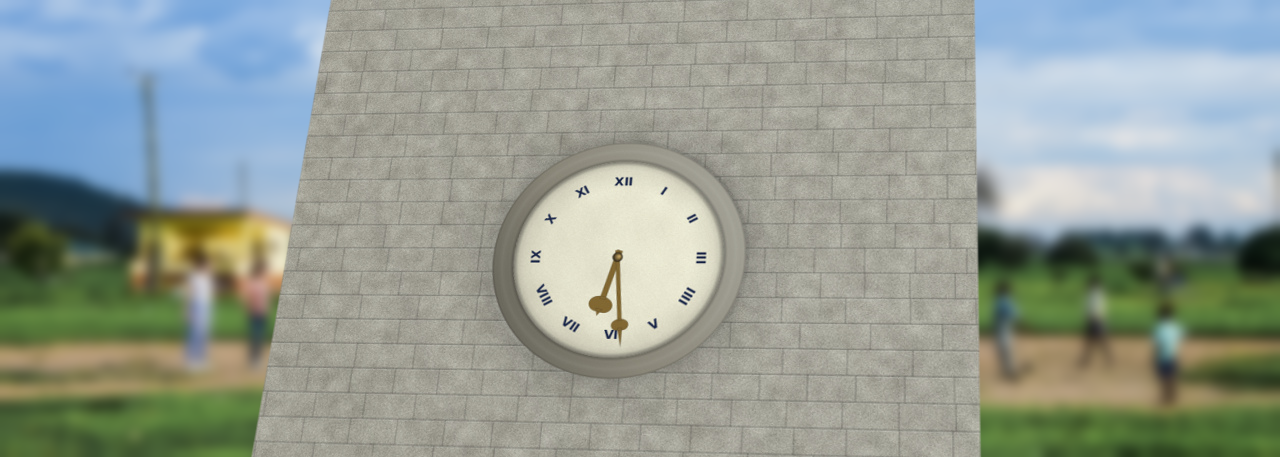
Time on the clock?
6:29
